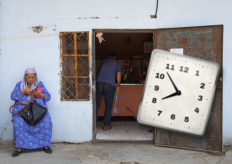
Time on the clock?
7:53
